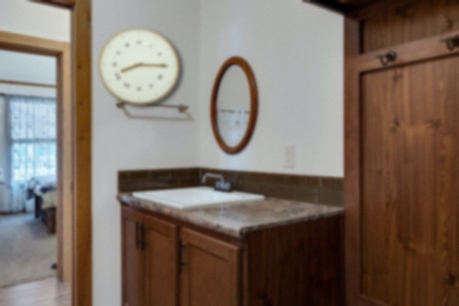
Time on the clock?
8:15
